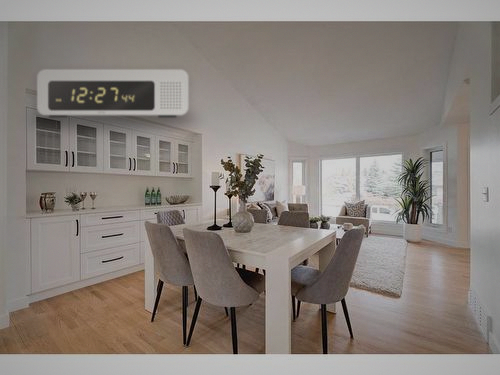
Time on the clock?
12:27
